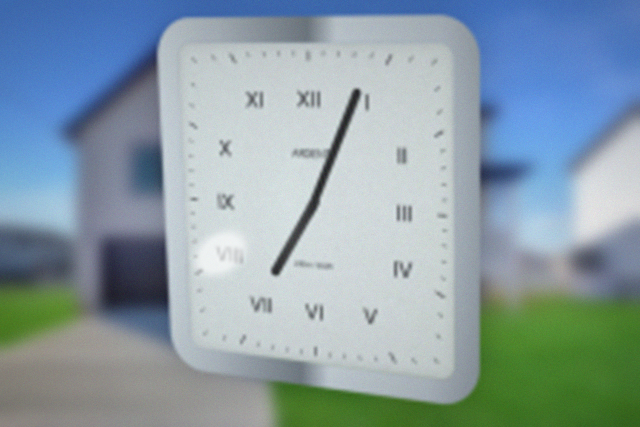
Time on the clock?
7:04
